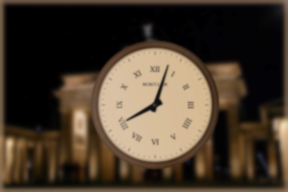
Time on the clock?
8:03
